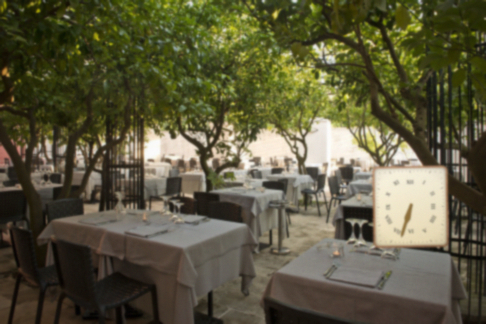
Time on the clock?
6:33
